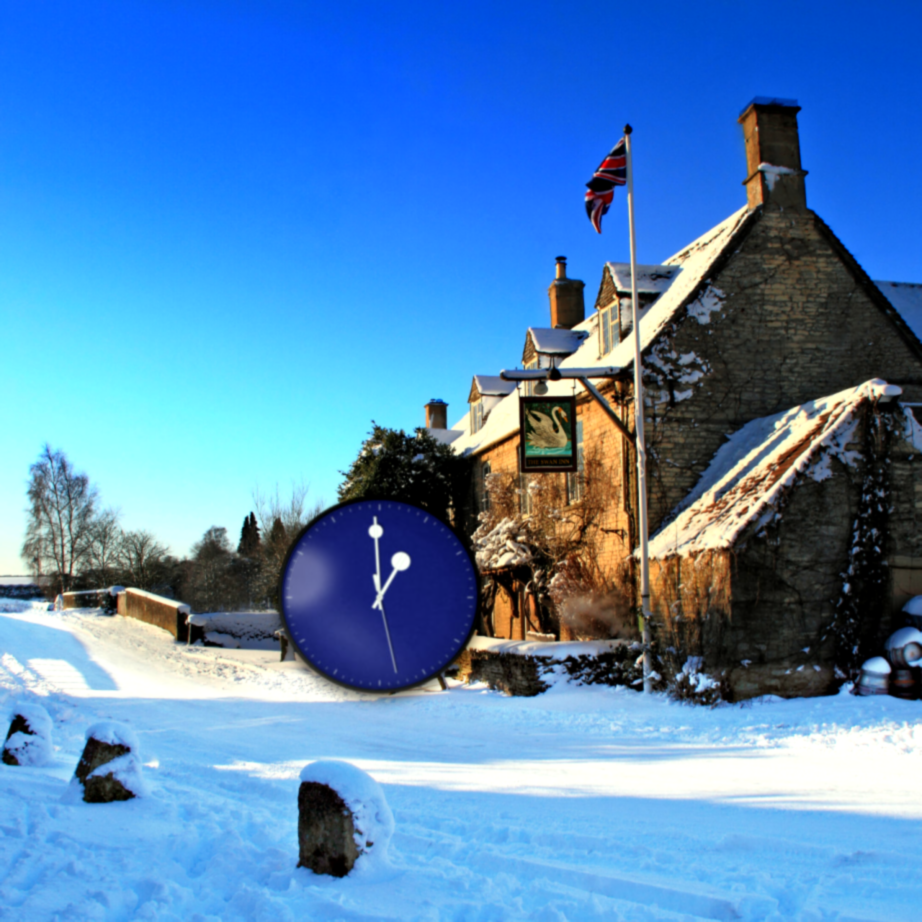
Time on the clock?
12:59:28
